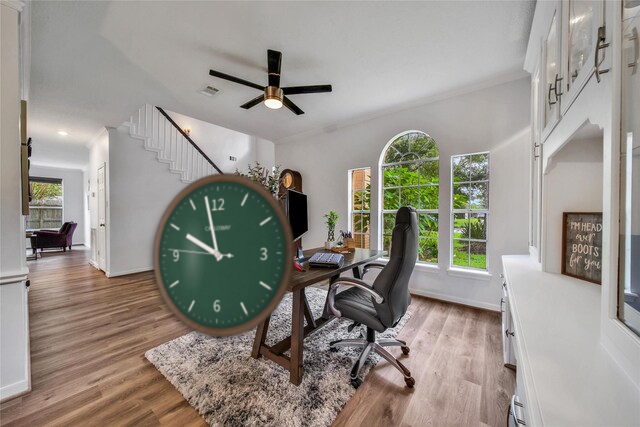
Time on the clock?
9:57:46
